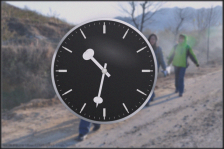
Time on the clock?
10:32
